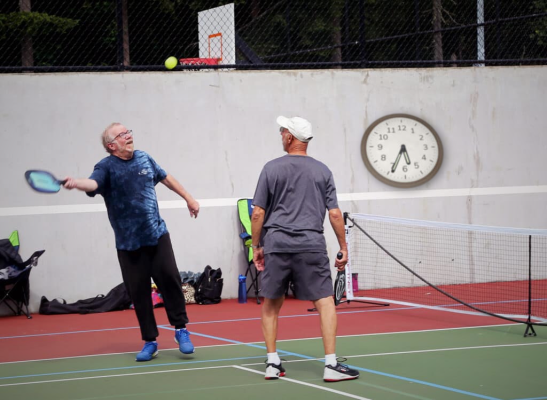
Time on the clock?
5:34
